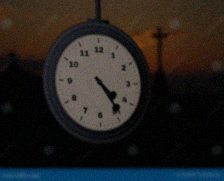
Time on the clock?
4:24
